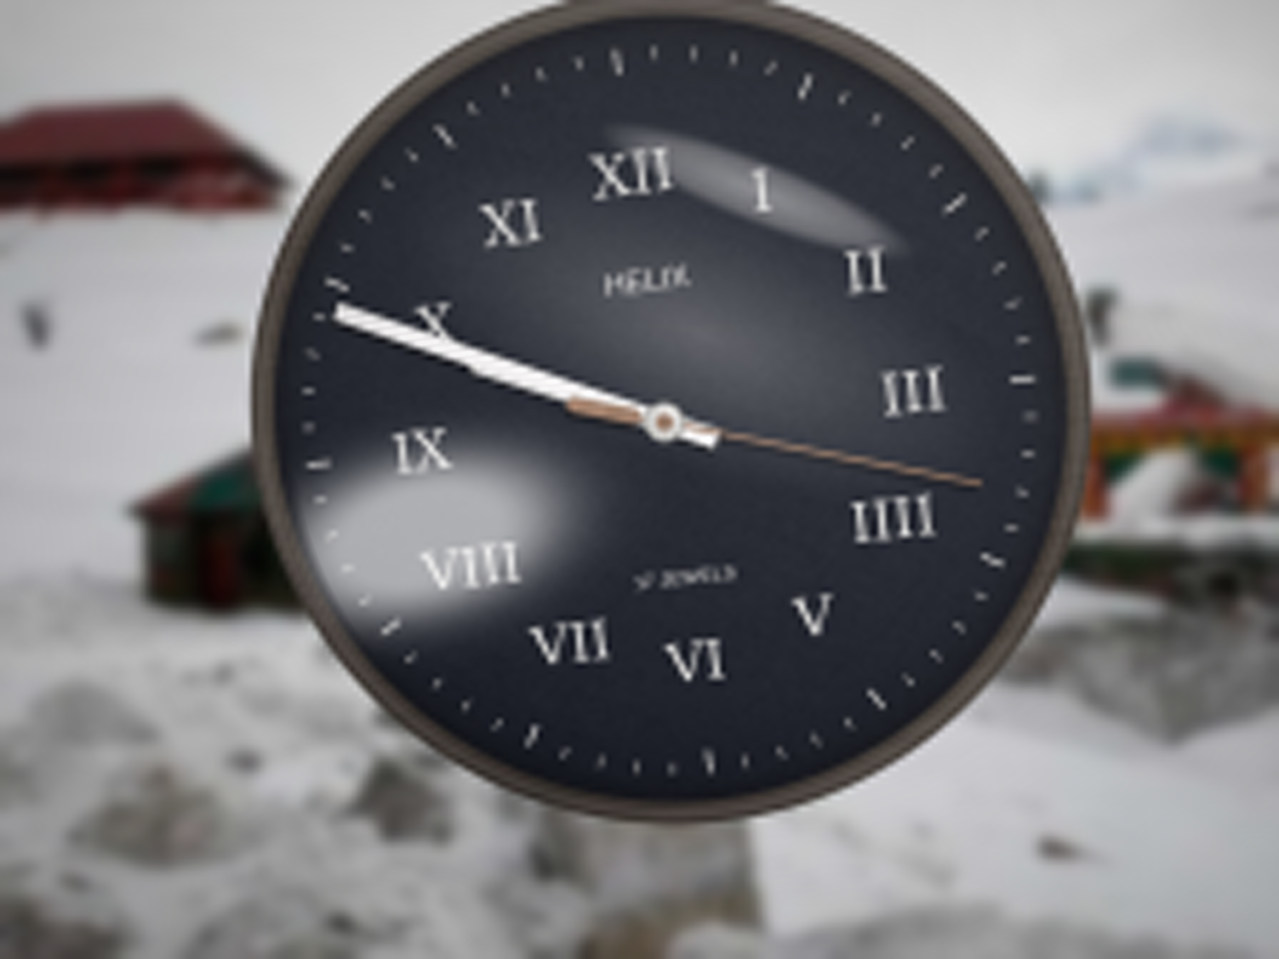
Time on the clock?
9:49:18
